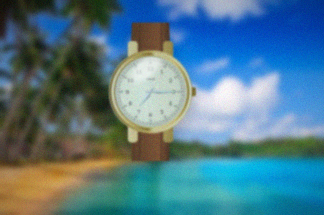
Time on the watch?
7:15
